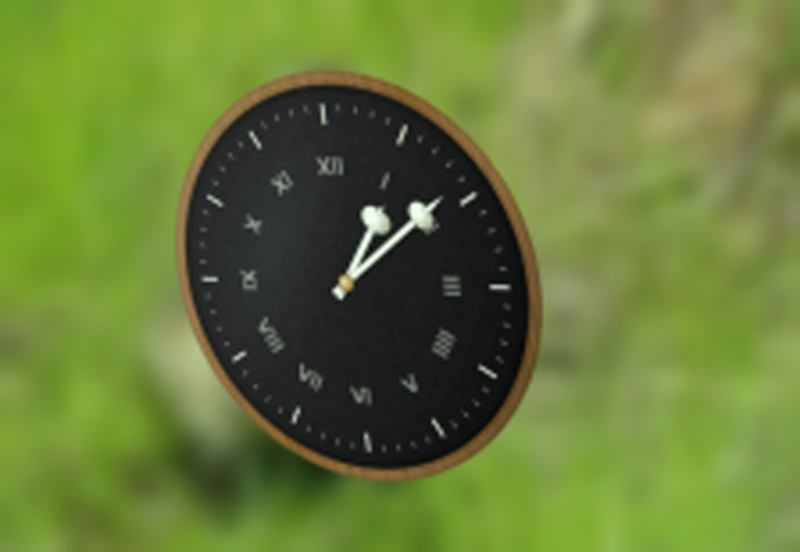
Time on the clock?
1:09
